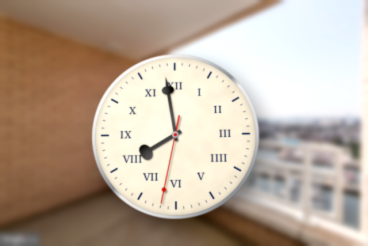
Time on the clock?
7:58:32
